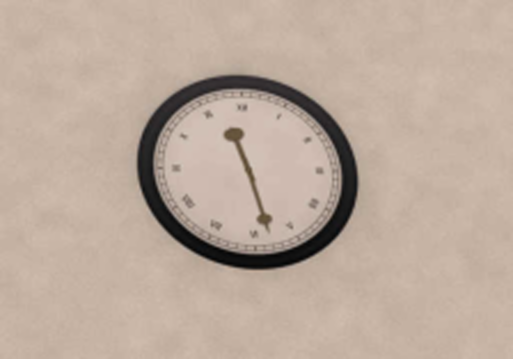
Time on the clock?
11:28
